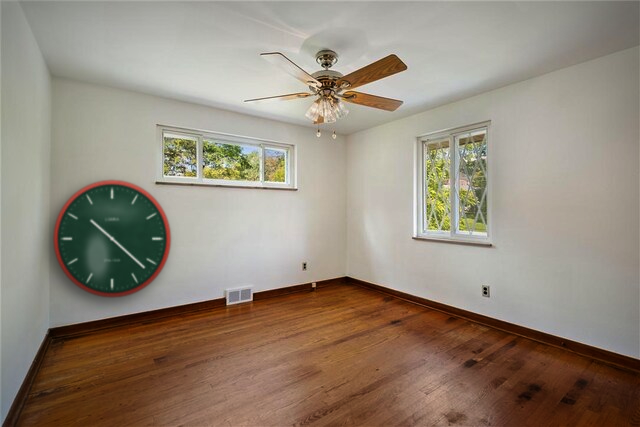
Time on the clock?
10:22
